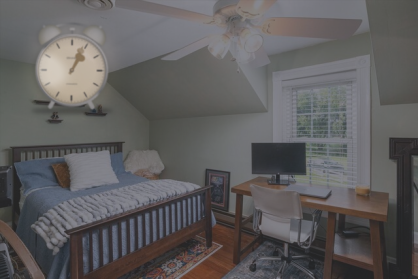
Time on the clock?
1:04
